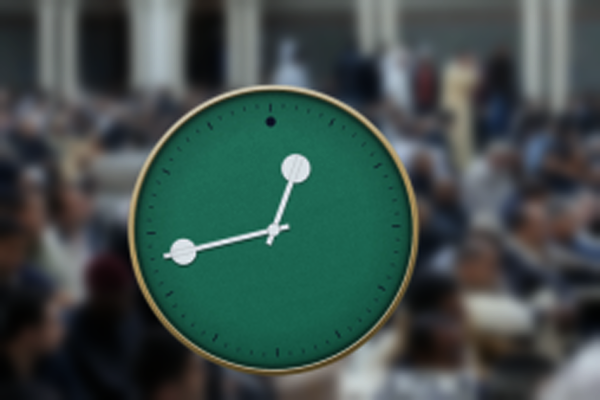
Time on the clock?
12:43
